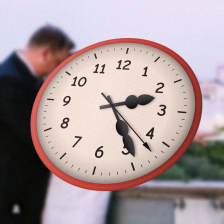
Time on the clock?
2:24:22
